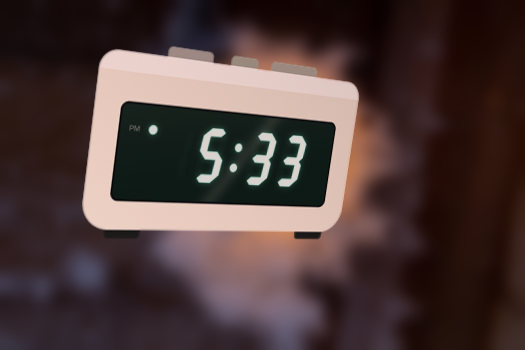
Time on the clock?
5:33
